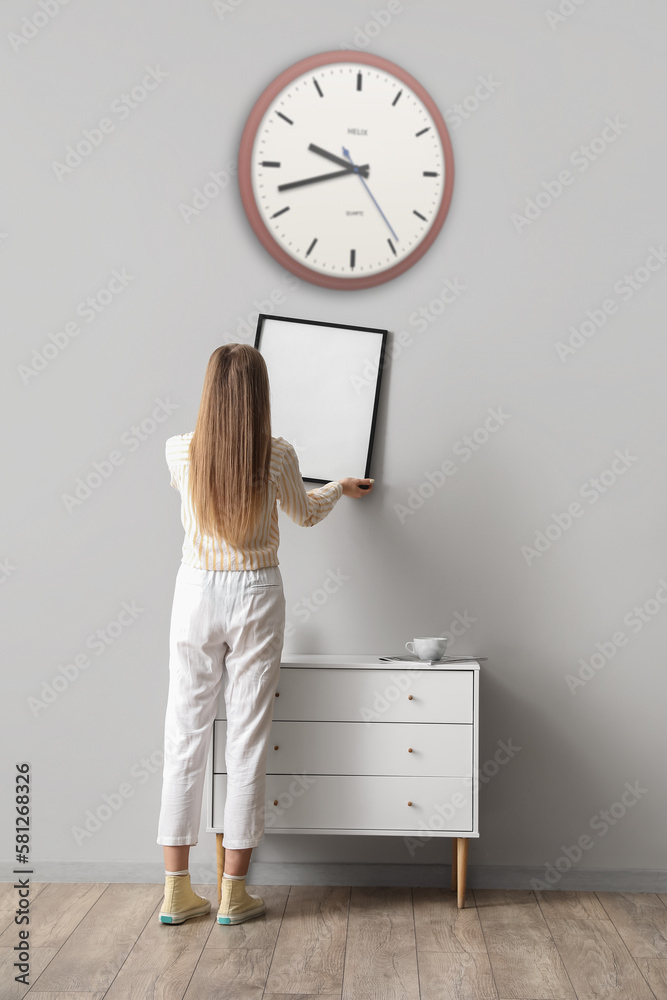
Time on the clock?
9:42:24
